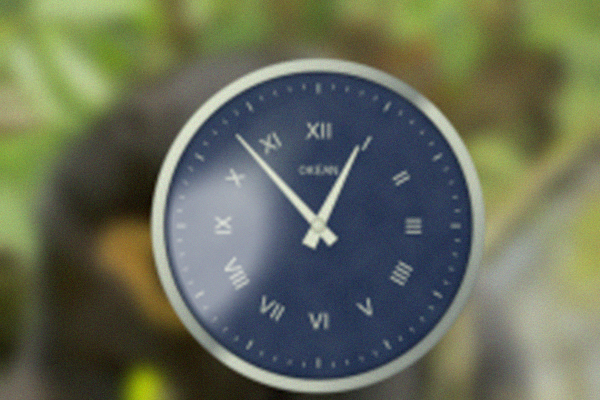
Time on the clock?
12:53
